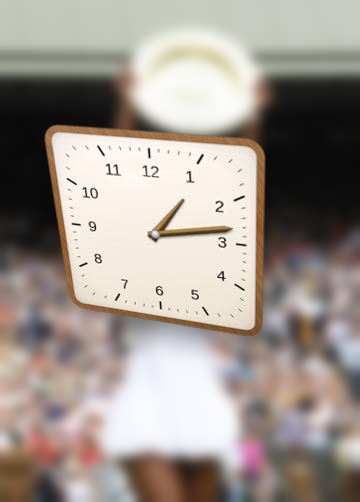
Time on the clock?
1:13
